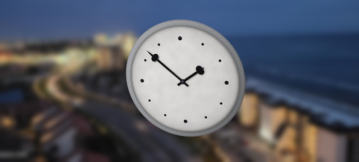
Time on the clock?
1:52
